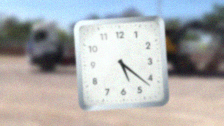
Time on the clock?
5:22
